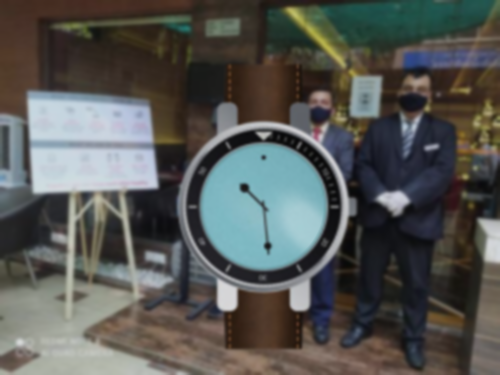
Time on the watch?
10:29
